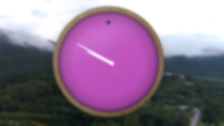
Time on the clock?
9:50
